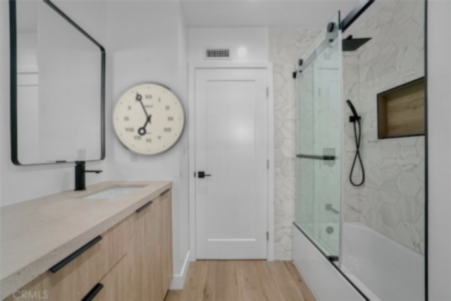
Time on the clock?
6:56
